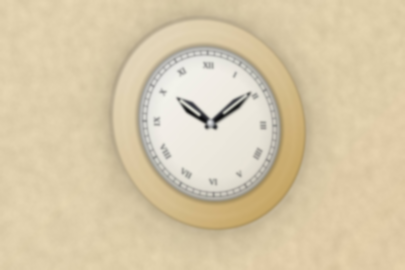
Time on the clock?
10:09
